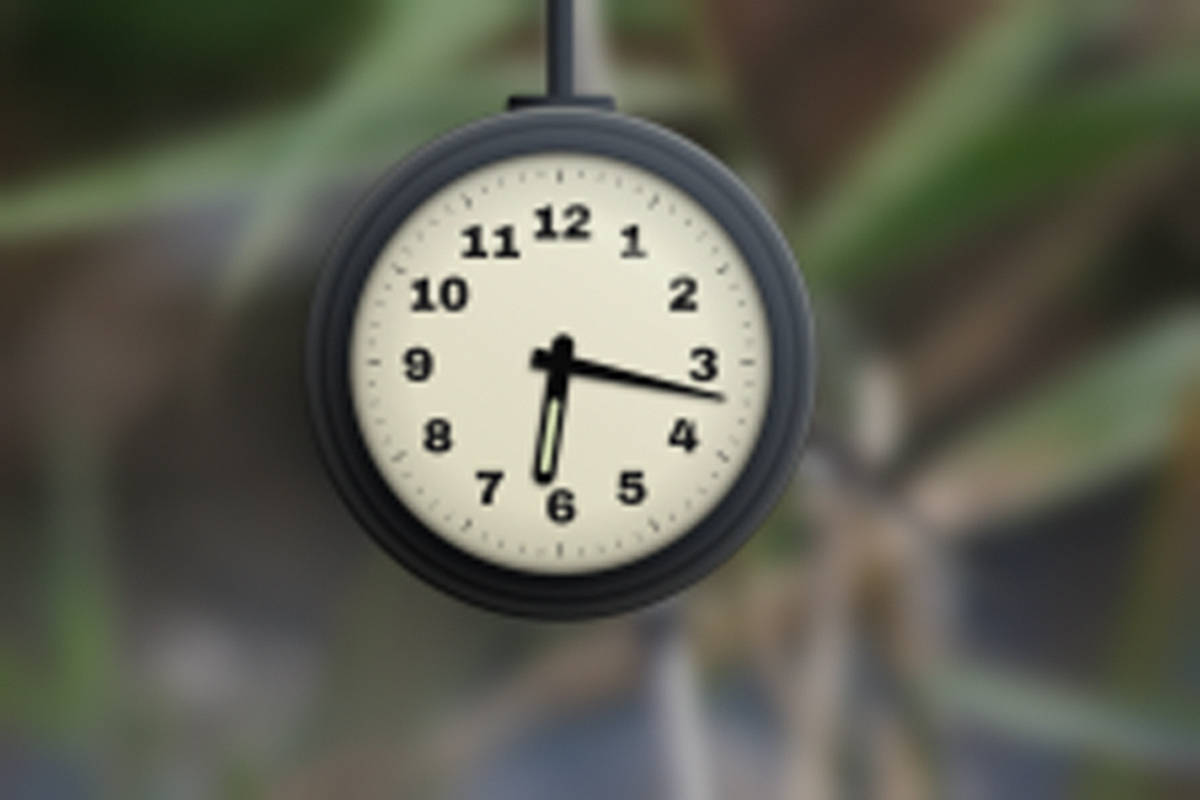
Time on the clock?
6:17
